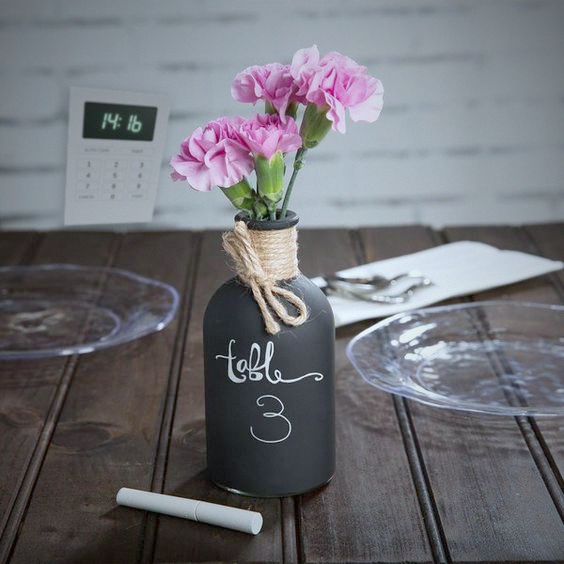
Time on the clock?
14:16
